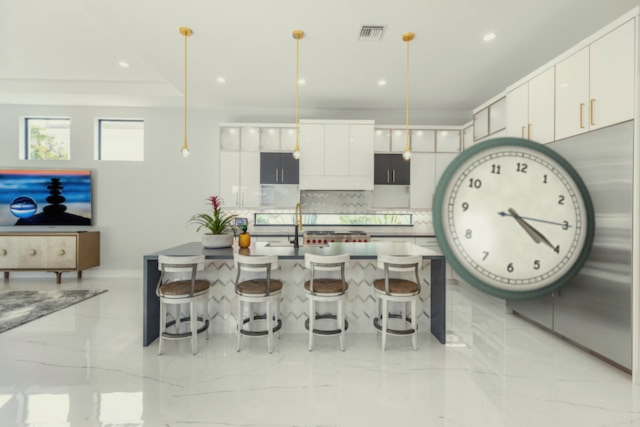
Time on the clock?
4:20:15
